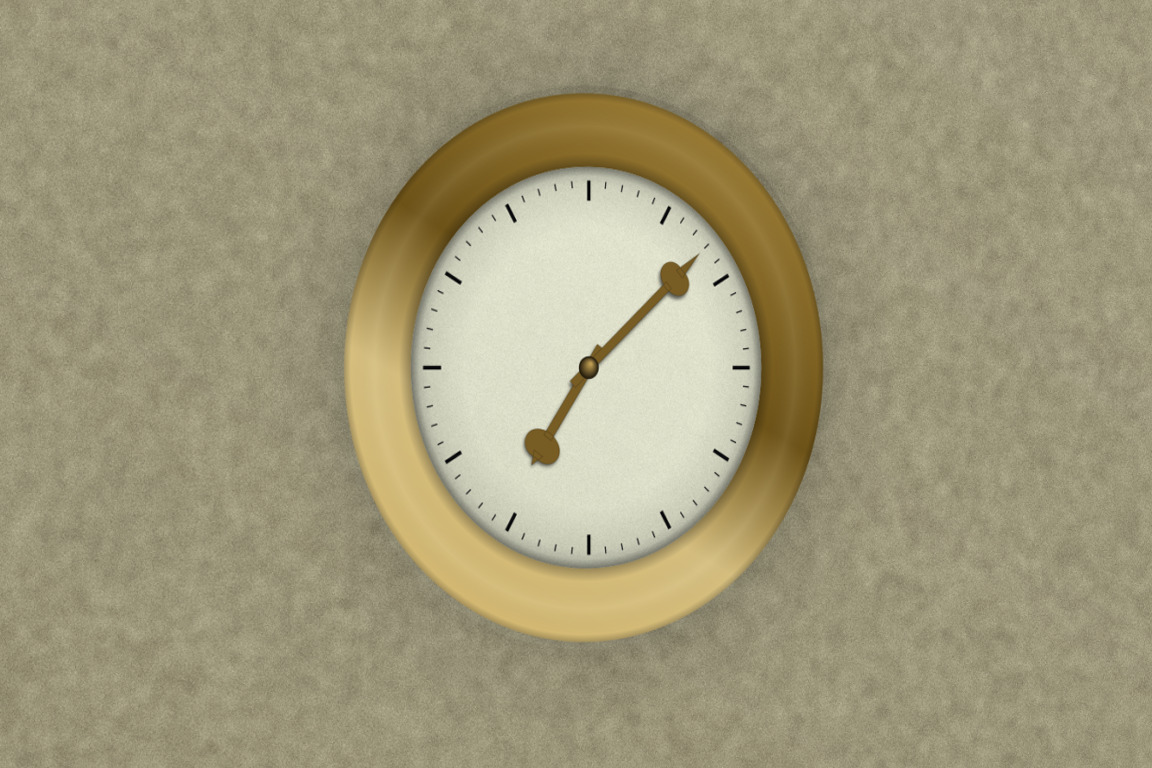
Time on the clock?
7:08
